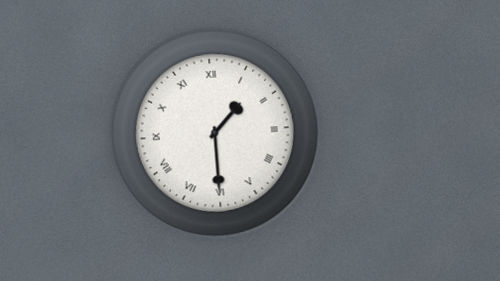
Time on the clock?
1:30
